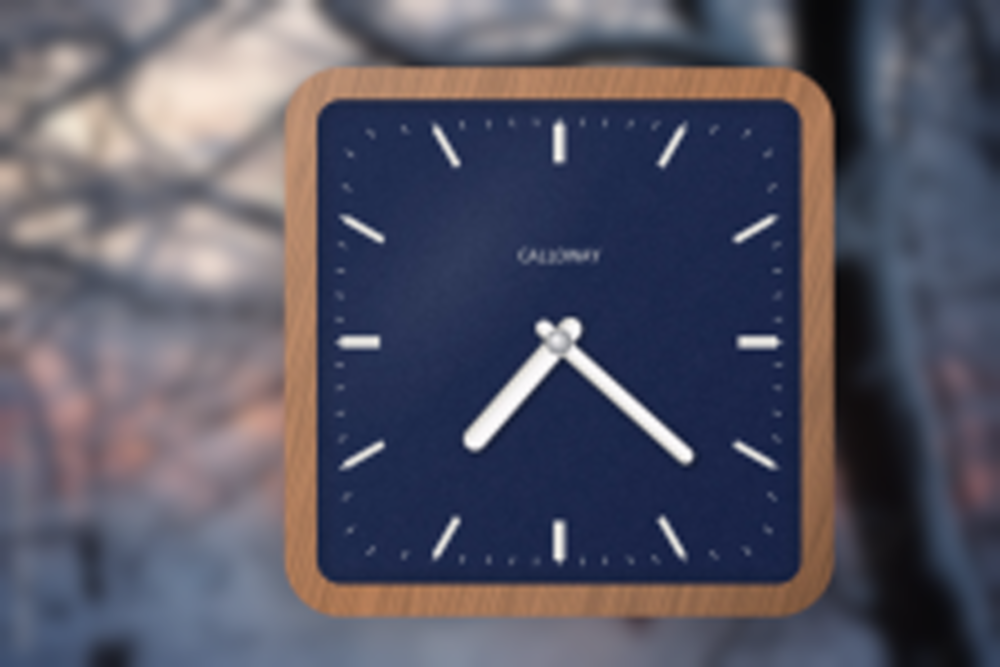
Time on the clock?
7:22
